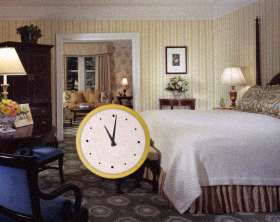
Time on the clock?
11:01
